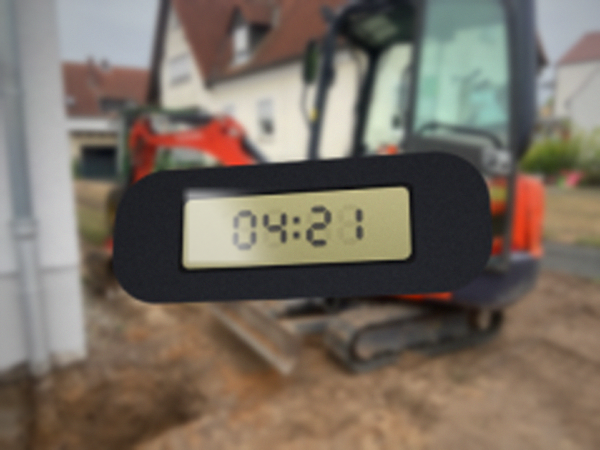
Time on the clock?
4:21
